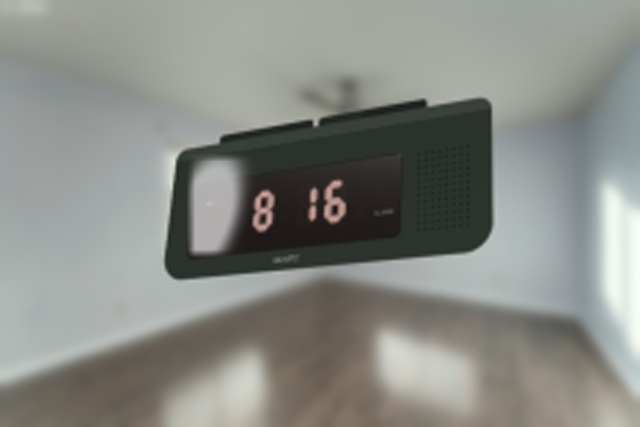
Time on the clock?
8:16
